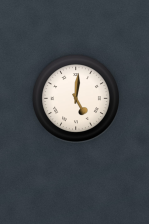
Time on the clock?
5:01
